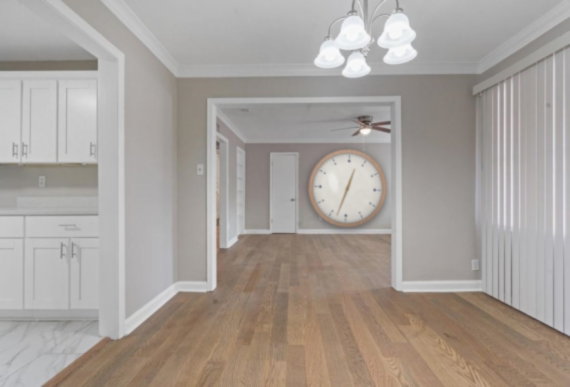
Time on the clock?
12:33
